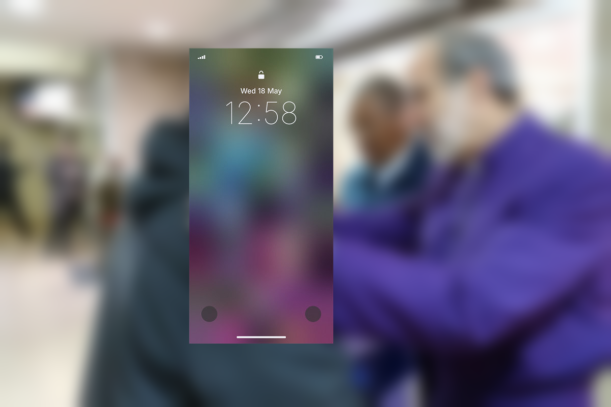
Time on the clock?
12:58
